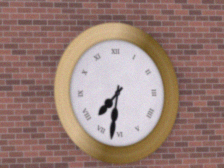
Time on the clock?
7:32
